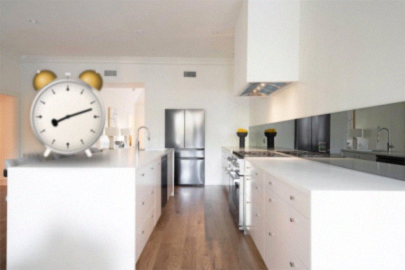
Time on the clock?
8:12
